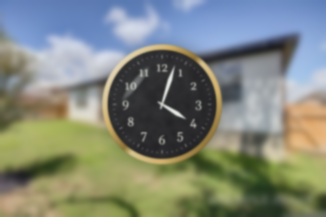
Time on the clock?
4:03
